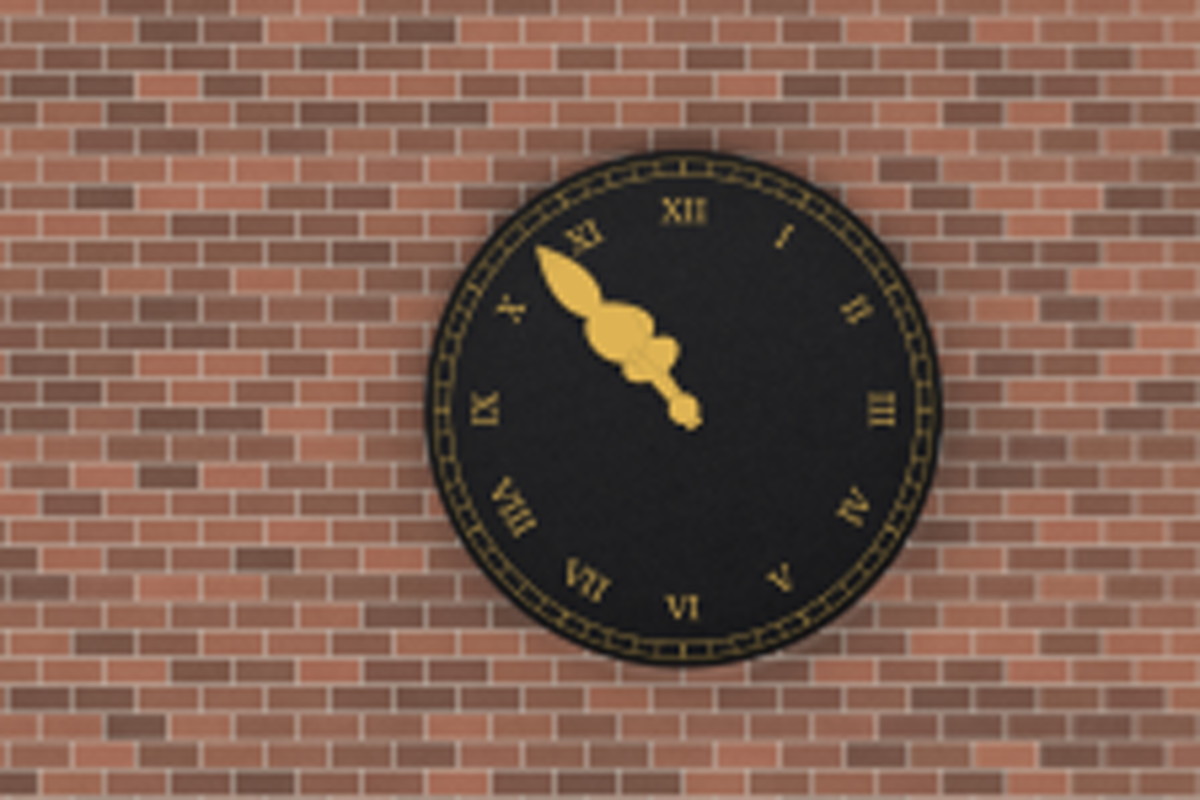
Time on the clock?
10:53
